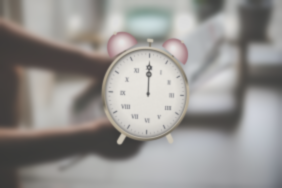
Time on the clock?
12:00
